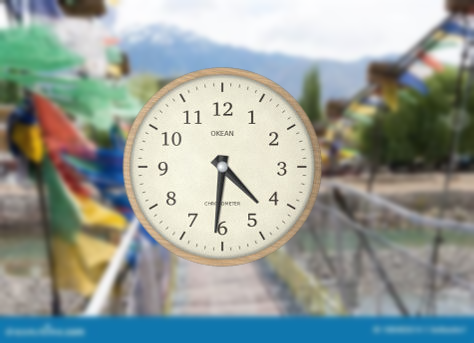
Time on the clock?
4:31
